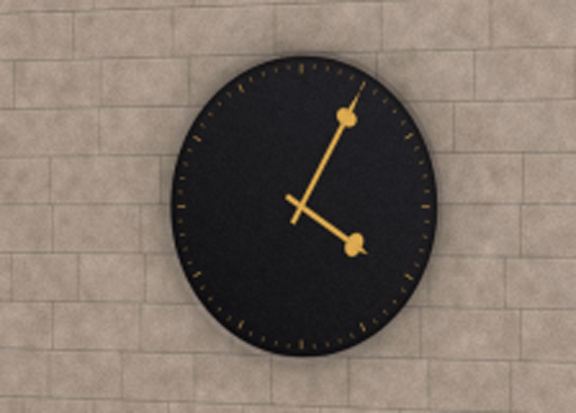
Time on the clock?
4:05
